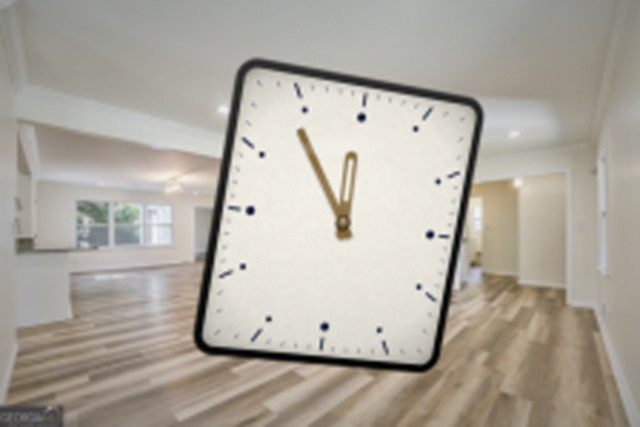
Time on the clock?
11:54
